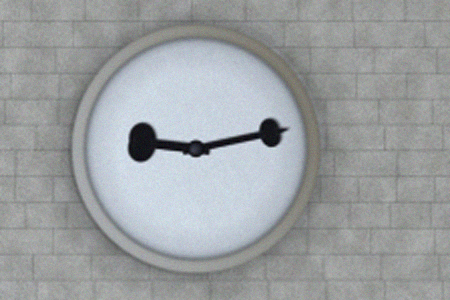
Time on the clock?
9:13
